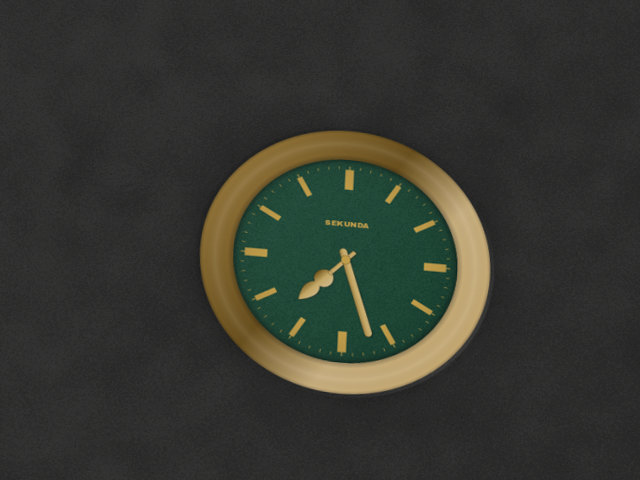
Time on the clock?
7:27
